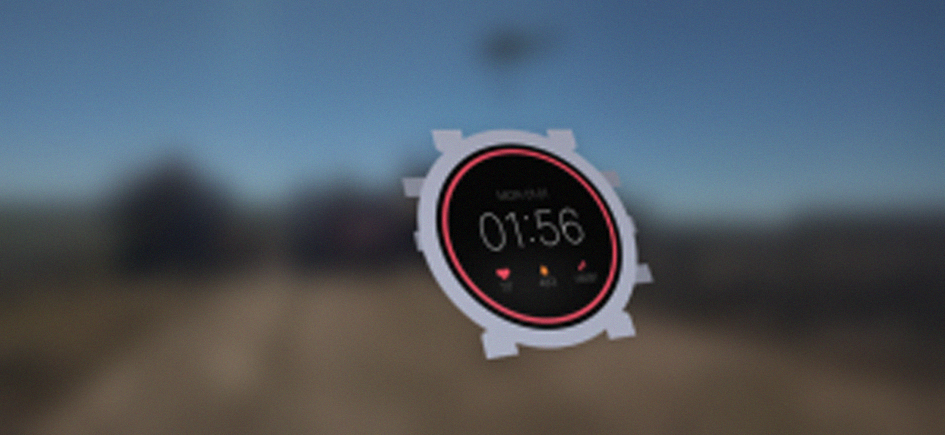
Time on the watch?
1:56
